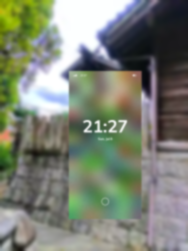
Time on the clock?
21:27
